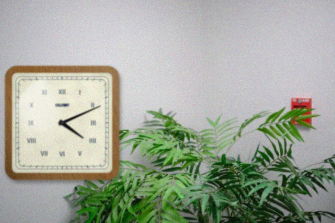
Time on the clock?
4:11
